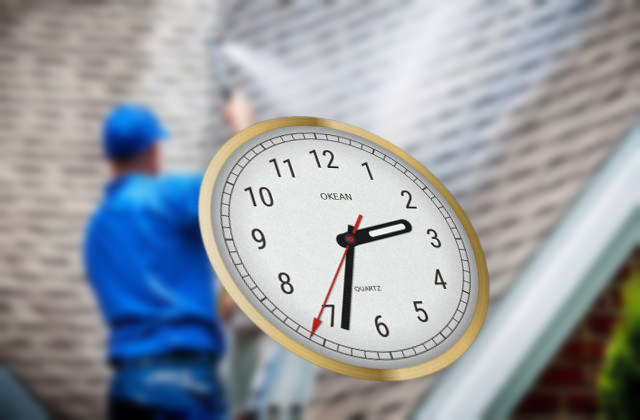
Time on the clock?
2:33:36
